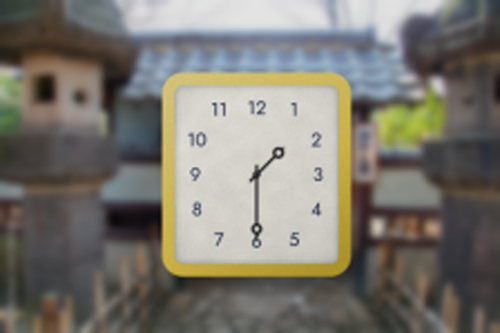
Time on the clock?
1:30
